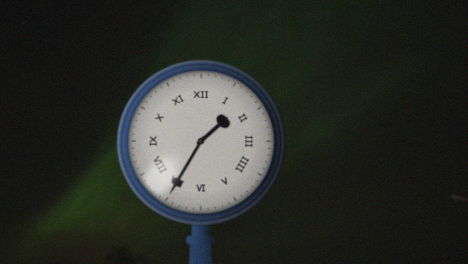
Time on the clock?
1:35
